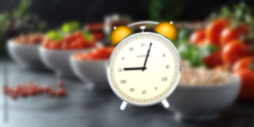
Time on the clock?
9:03
